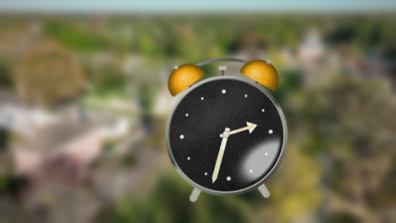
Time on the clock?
2:33
